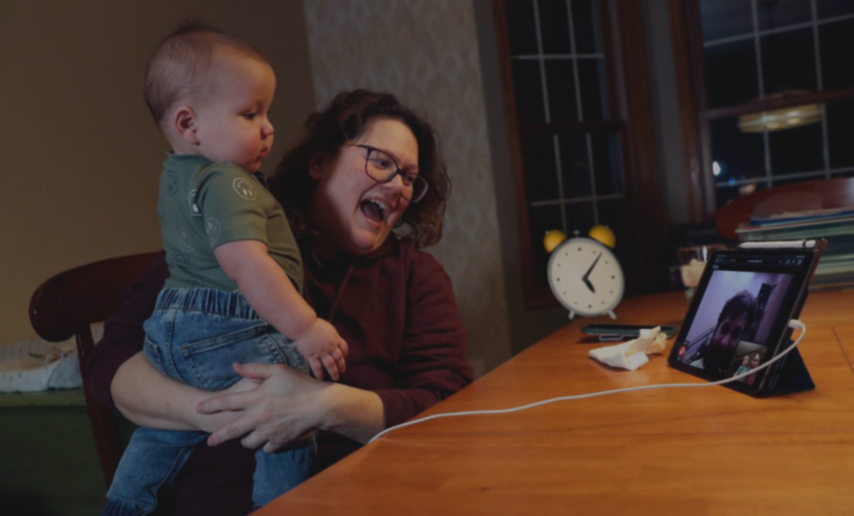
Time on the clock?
5:07
